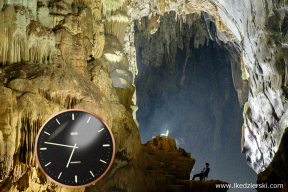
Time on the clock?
6:47
